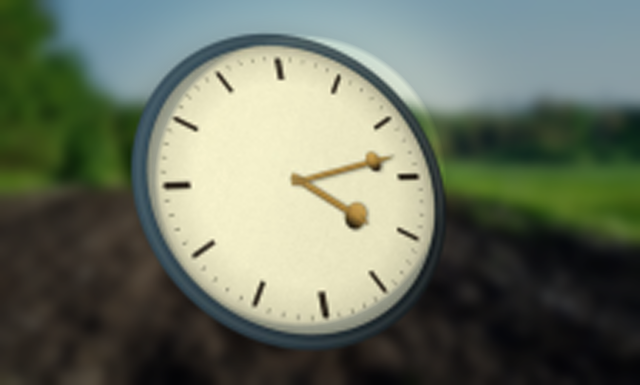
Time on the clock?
4:13
